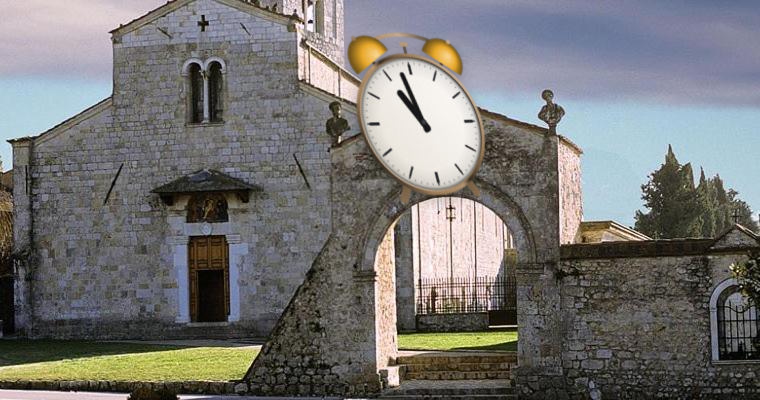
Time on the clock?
10:58
